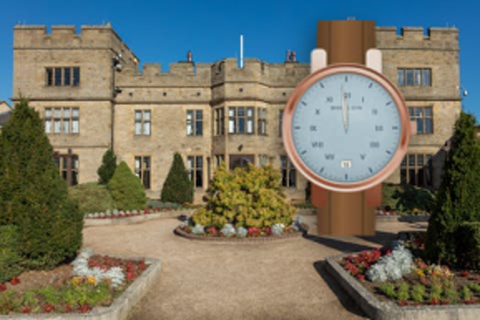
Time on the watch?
11:59
